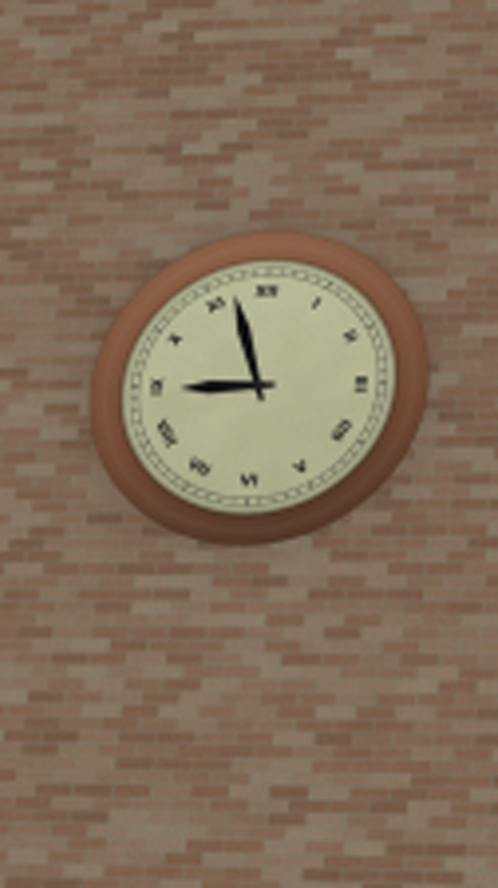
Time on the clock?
8:57
